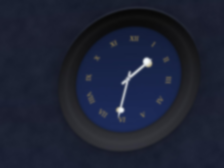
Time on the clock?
1:31
